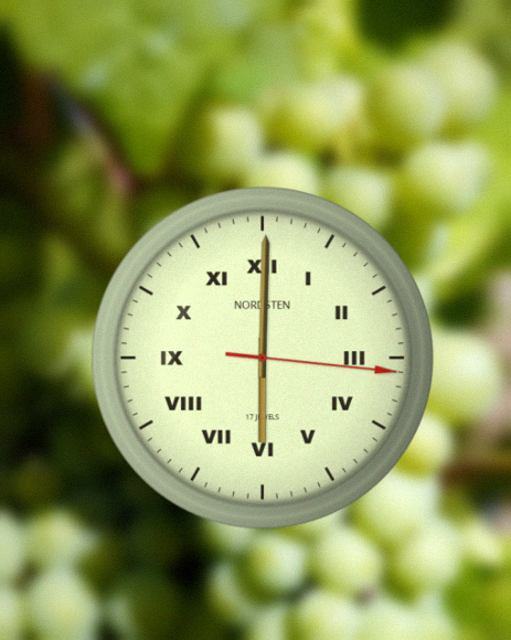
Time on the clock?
6:00:16
